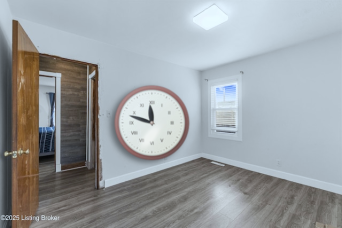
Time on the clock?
11:48
